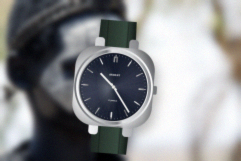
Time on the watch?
10:24
